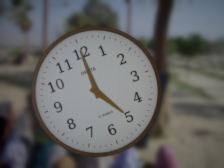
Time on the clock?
5:00
